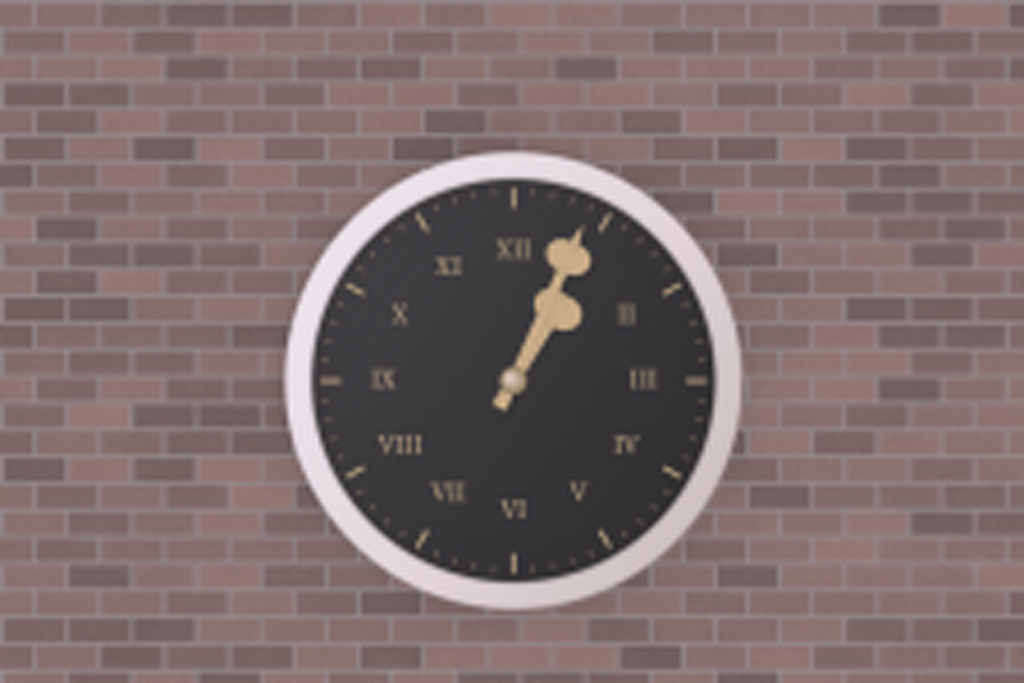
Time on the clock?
1:04
